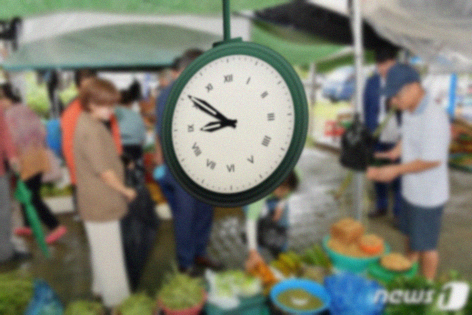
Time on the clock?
8:51
